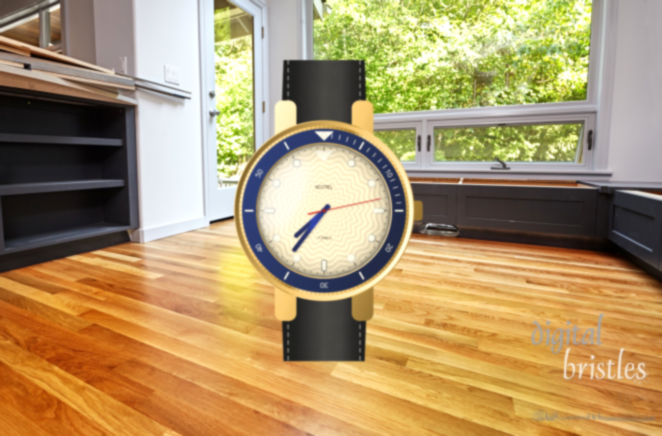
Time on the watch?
7:36:13
